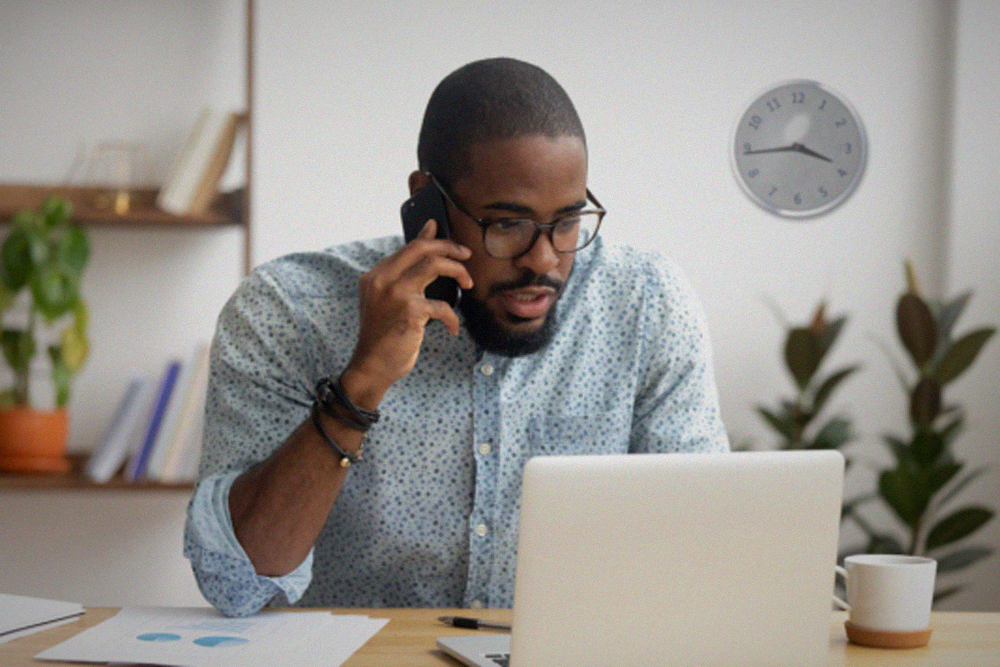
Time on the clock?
3:44
